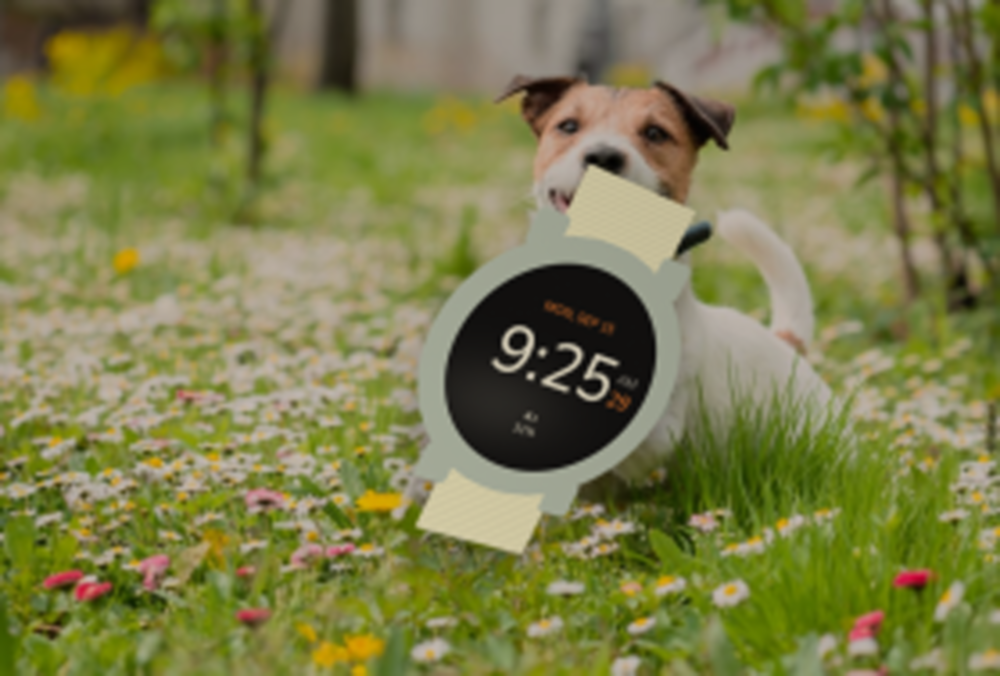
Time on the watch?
9:25
